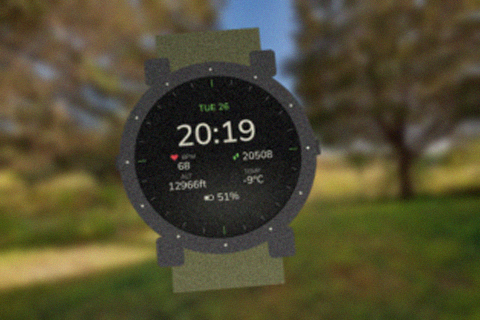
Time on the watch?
20:19
